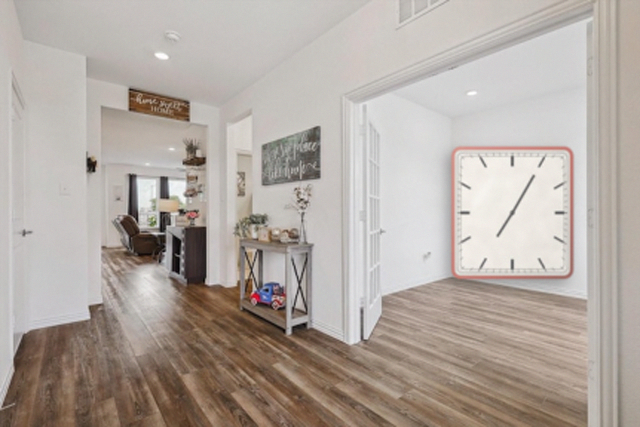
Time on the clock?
7:05
